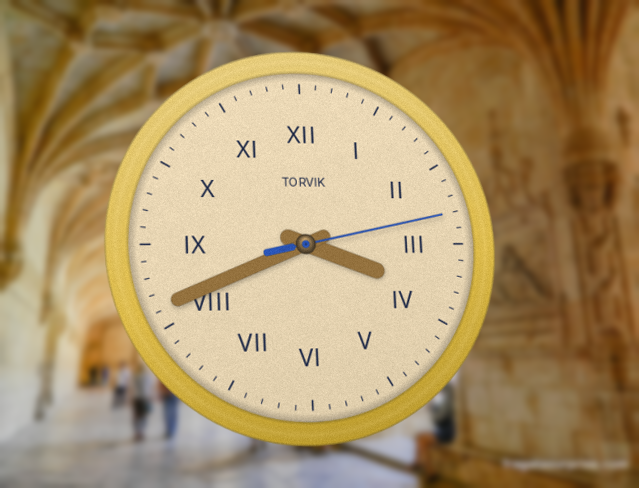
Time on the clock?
3:41:13
